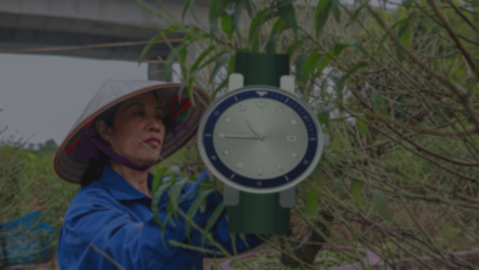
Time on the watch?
10:45
